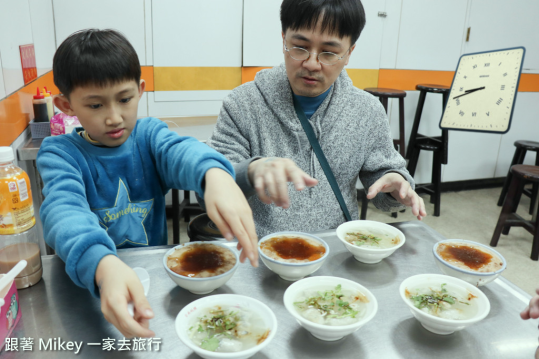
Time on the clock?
8:42
